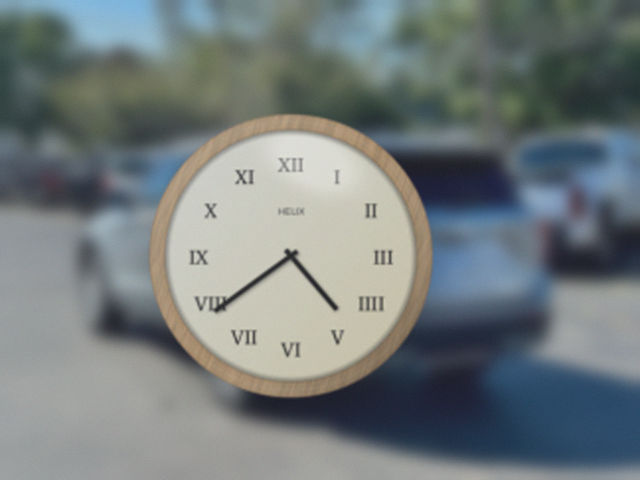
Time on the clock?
4:39
